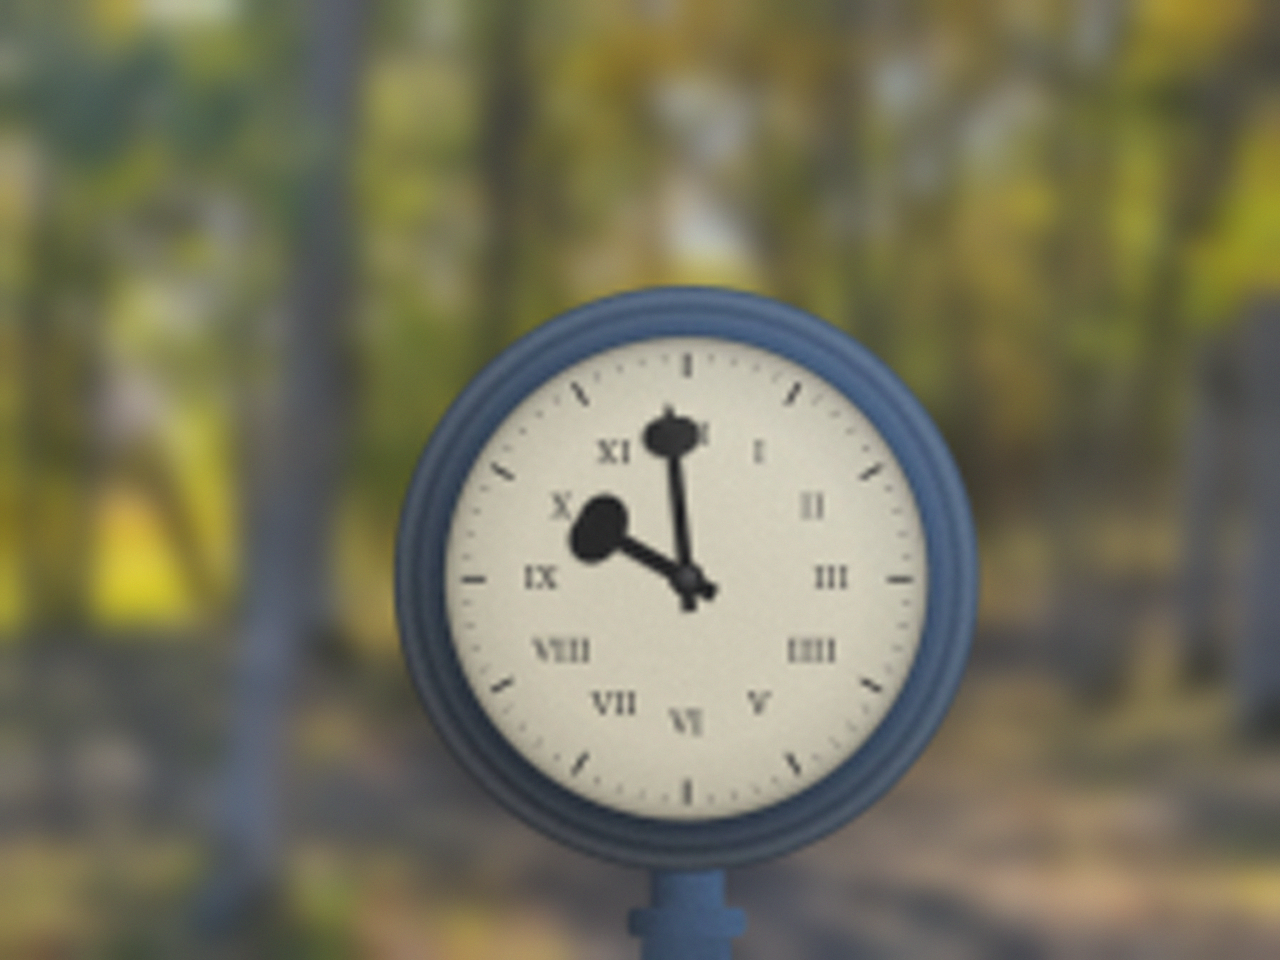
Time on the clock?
9:59
